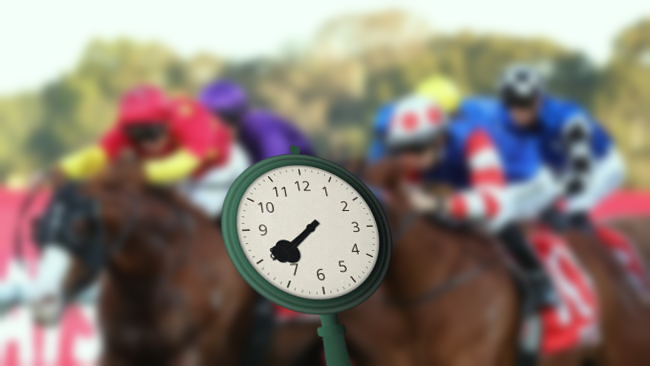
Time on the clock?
7:39
